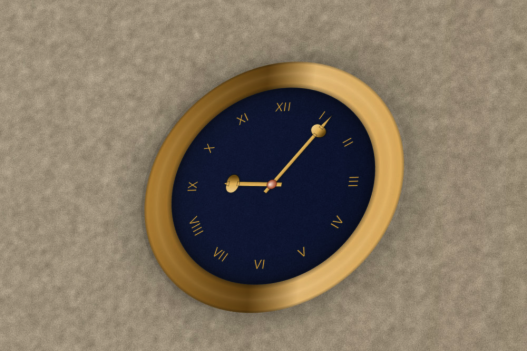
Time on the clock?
9:06
